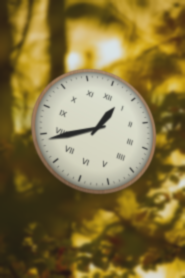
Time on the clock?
12:39
